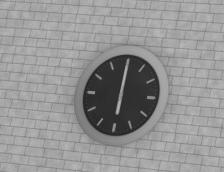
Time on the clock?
6:00
